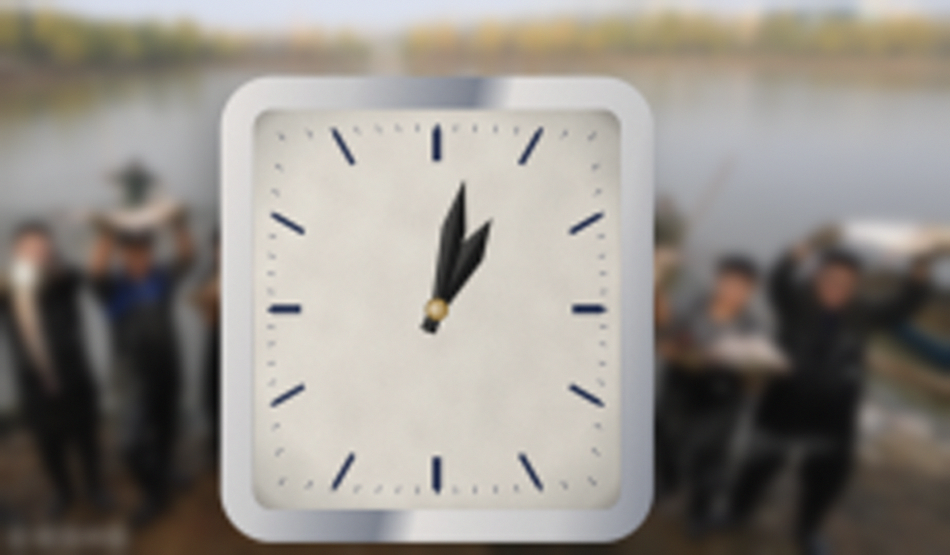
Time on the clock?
1:02
